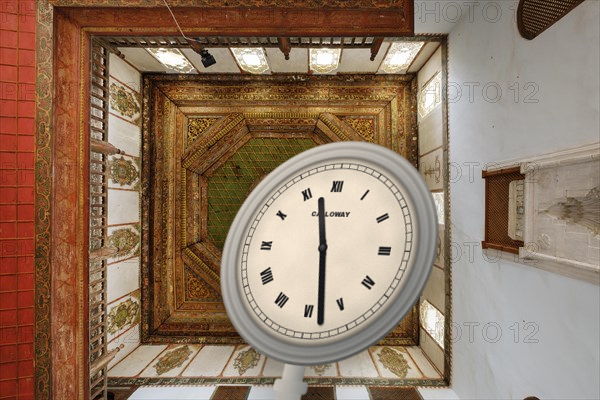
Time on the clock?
11:28
